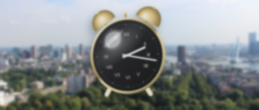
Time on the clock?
2:17
